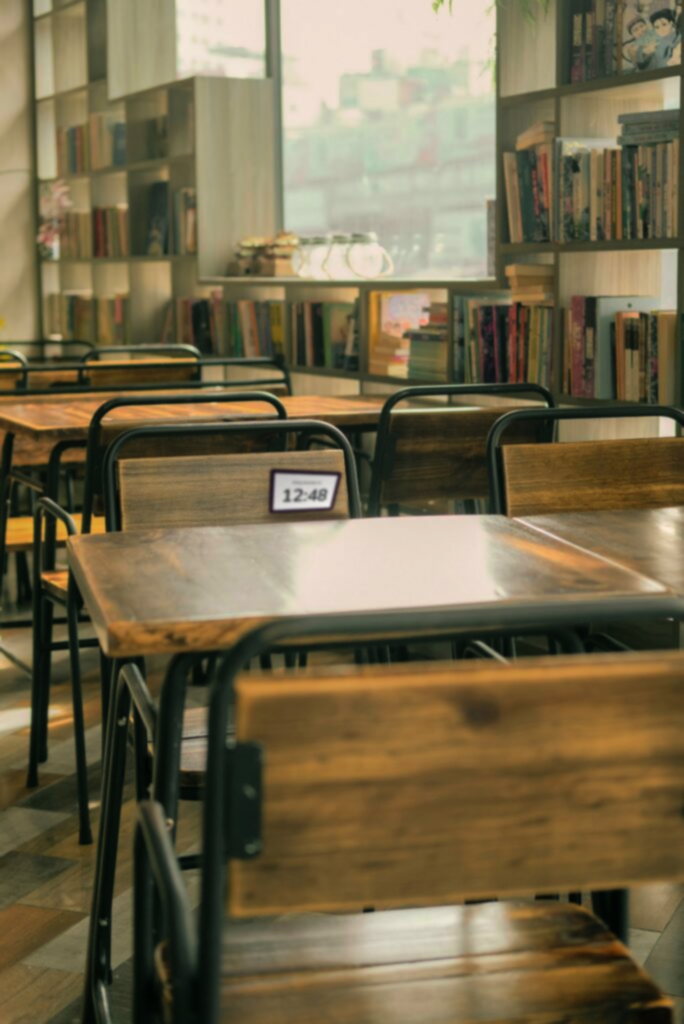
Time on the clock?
12:48
